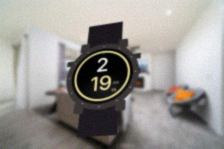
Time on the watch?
2:19
